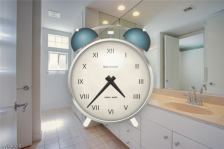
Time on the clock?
4:37
